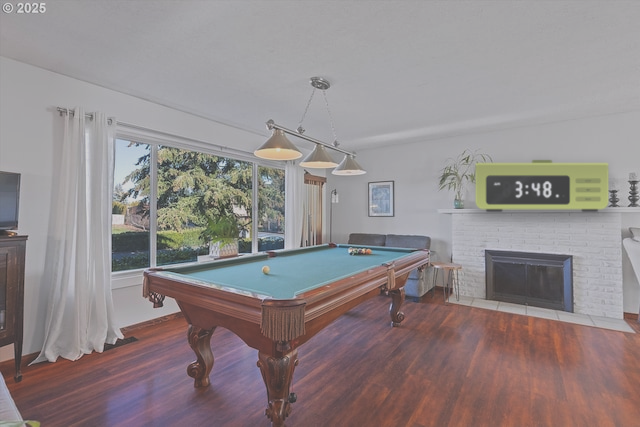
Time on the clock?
3:48
